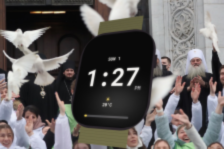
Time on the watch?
1:27
